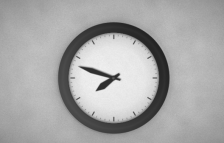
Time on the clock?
7:48
